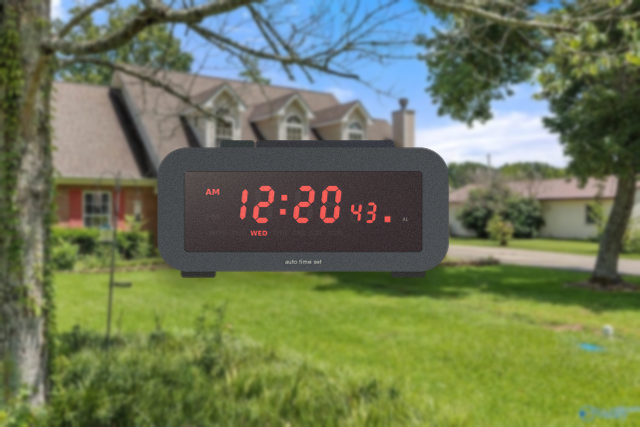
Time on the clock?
12:20:43
